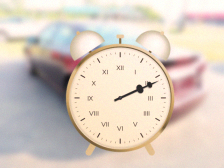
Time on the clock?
2:11
